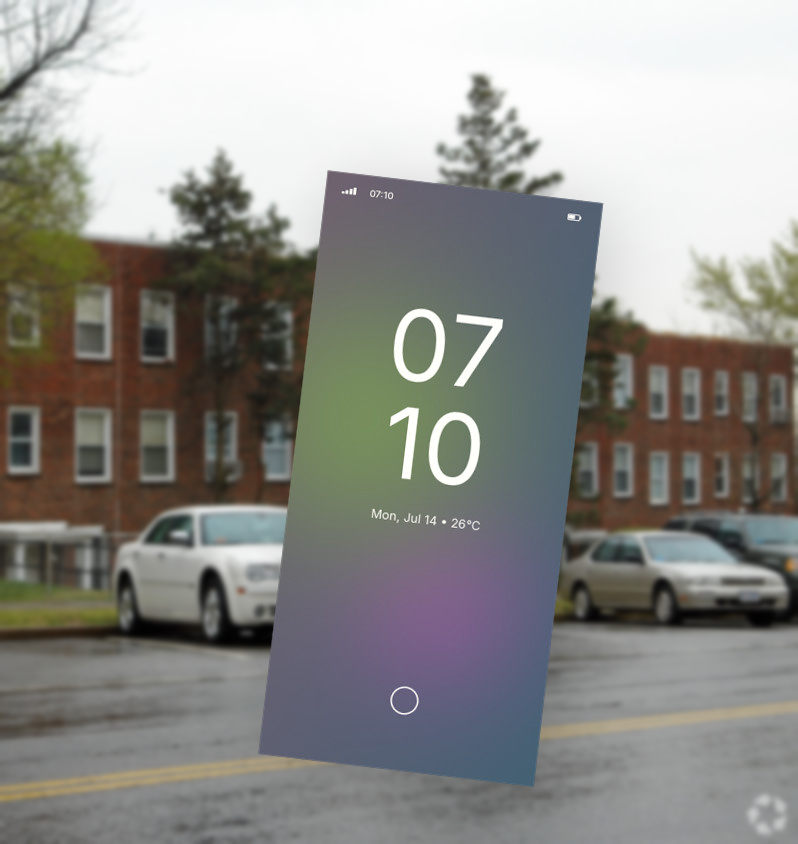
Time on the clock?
7:10
